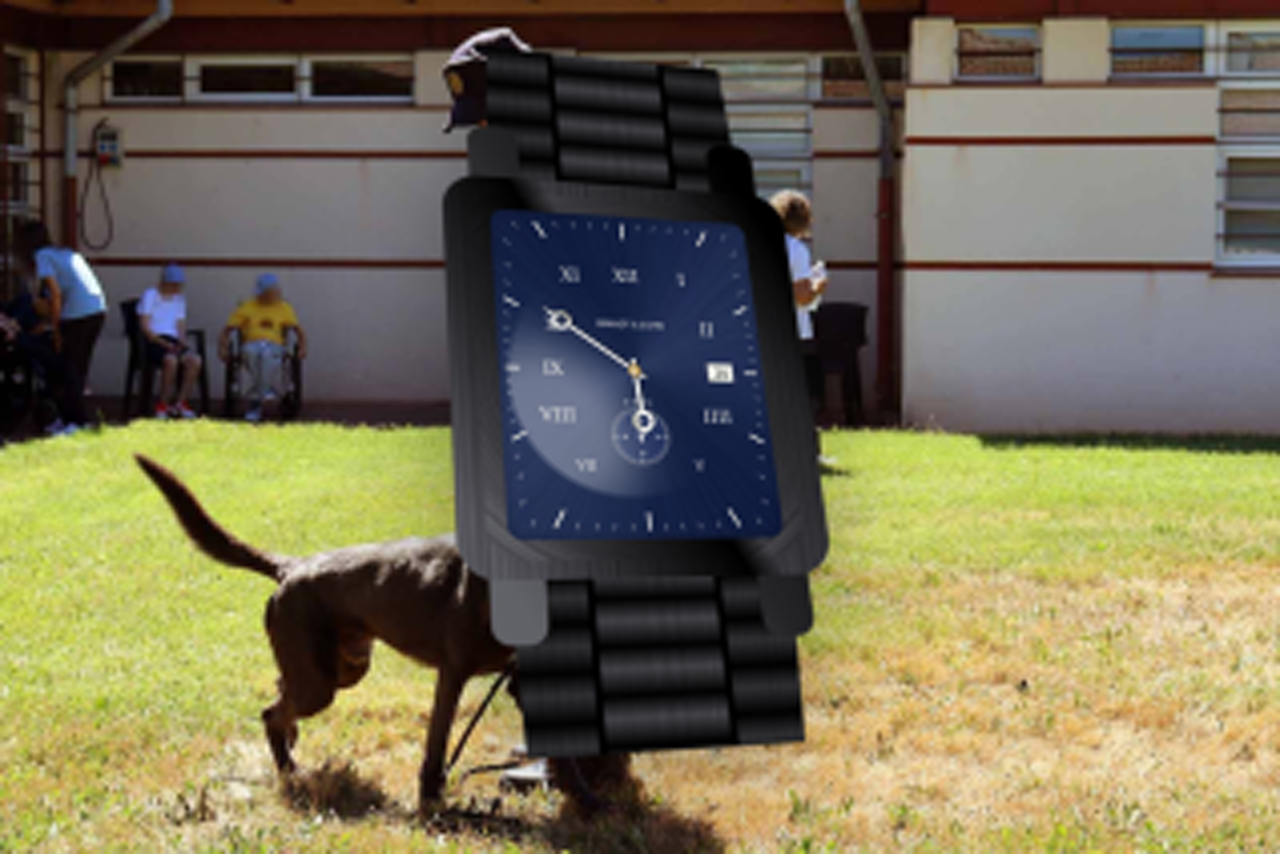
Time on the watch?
5:51
